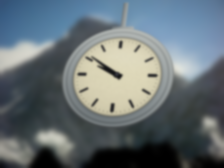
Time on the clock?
9:51
